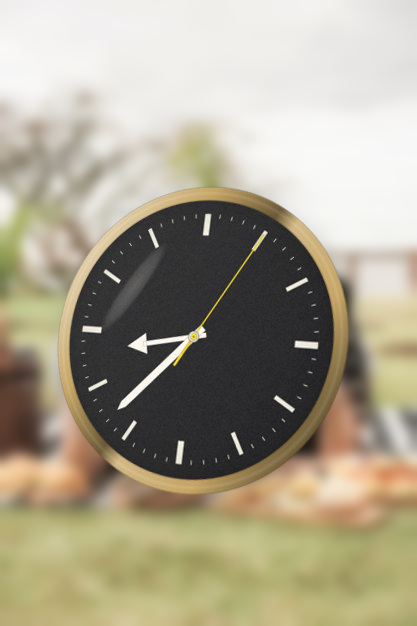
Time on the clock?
8:37:05
